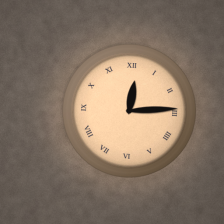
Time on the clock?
12:14
